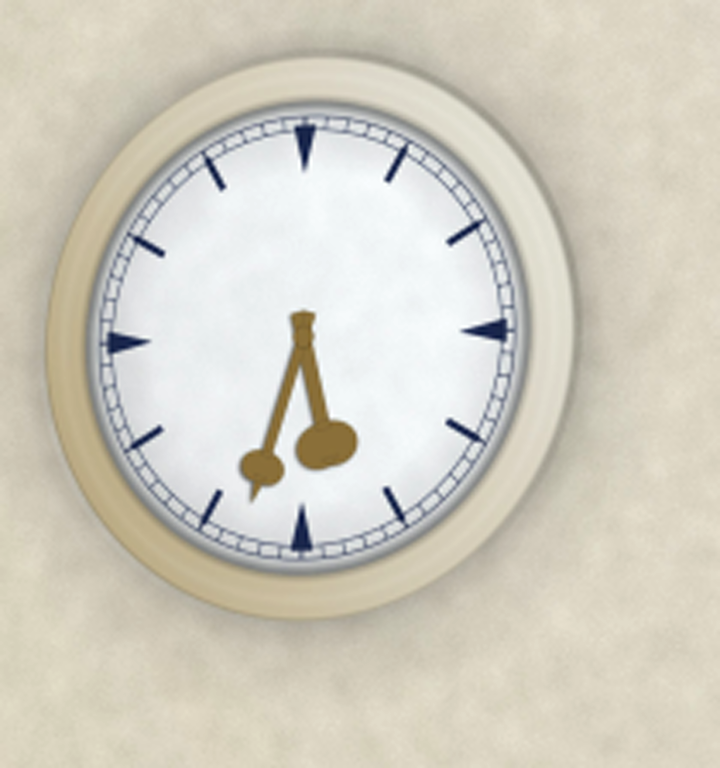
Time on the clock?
5:33
